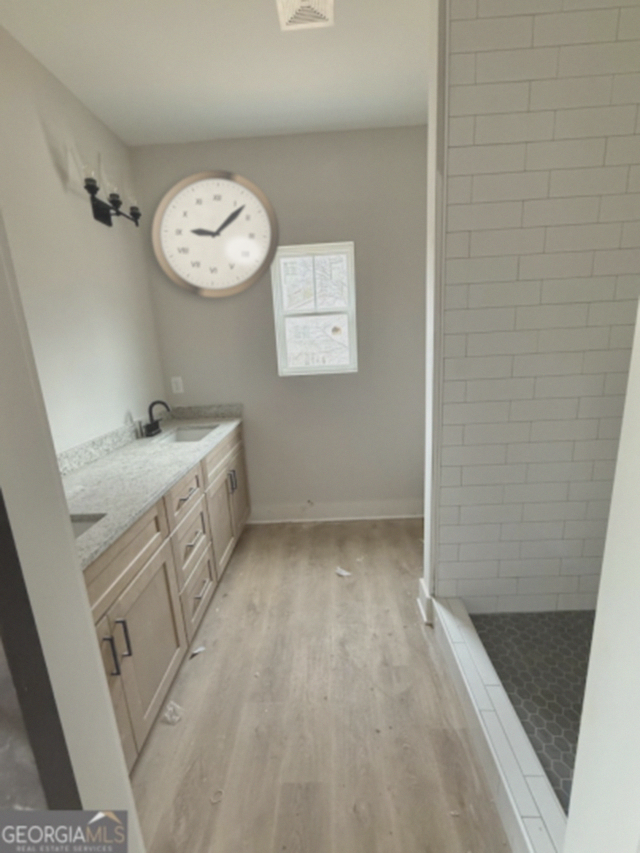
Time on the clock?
9:07
